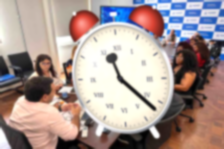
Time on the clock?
11:22
